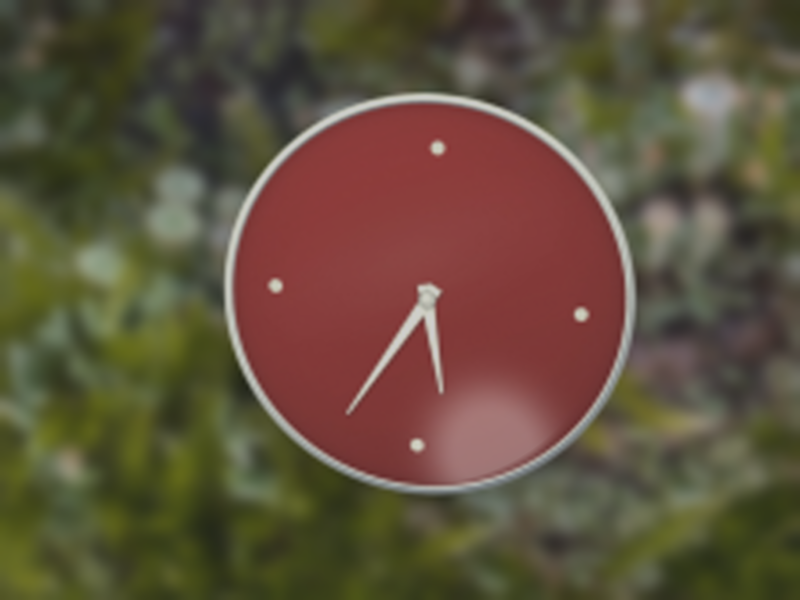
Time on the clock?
5:35
